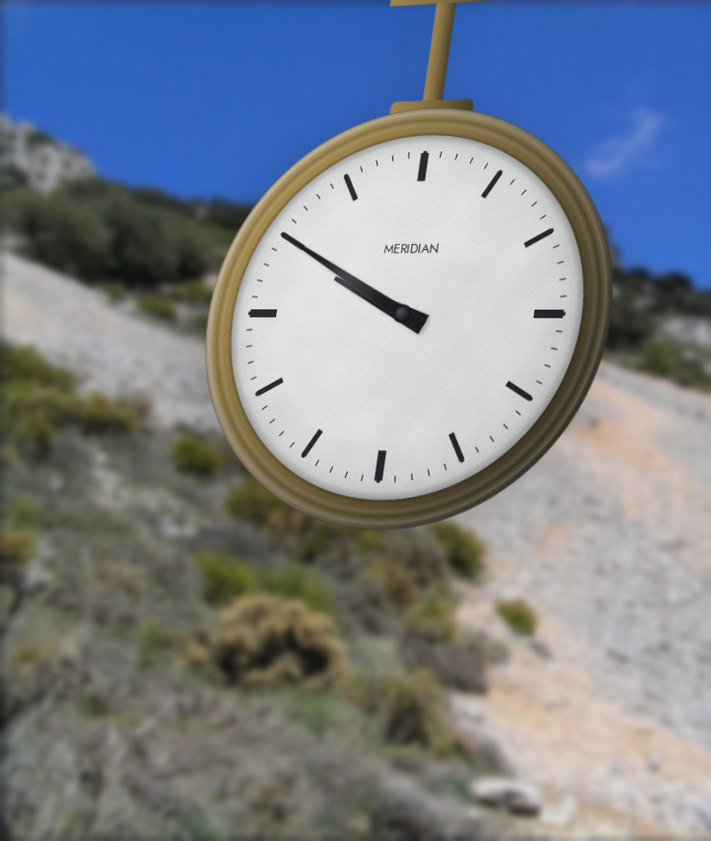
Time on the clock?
9:50
